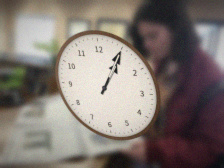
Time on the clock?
1:05
